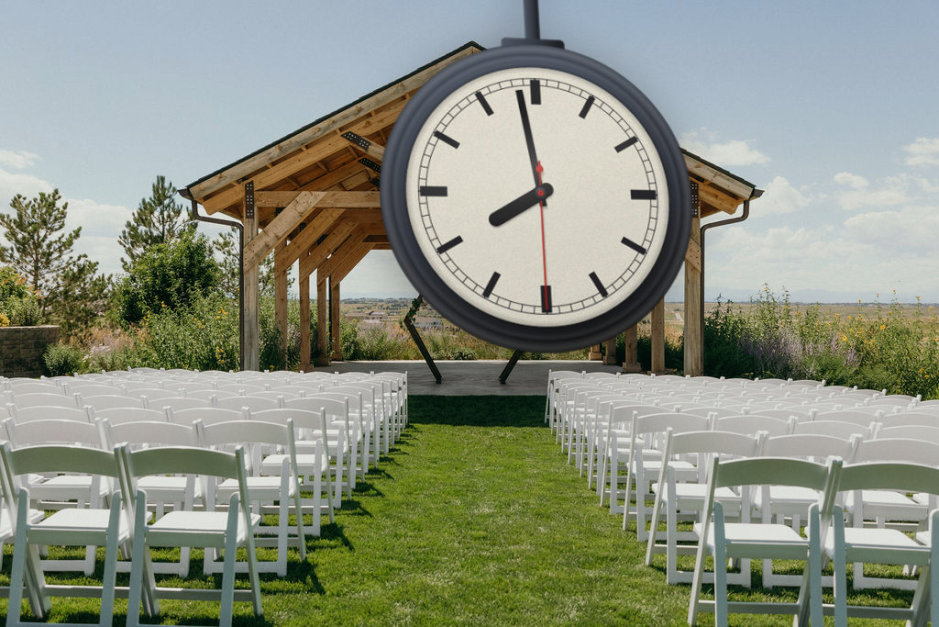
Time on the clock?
7:58:30
